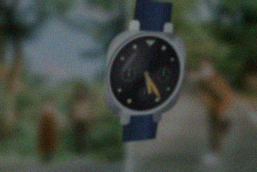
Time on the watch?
5:24
